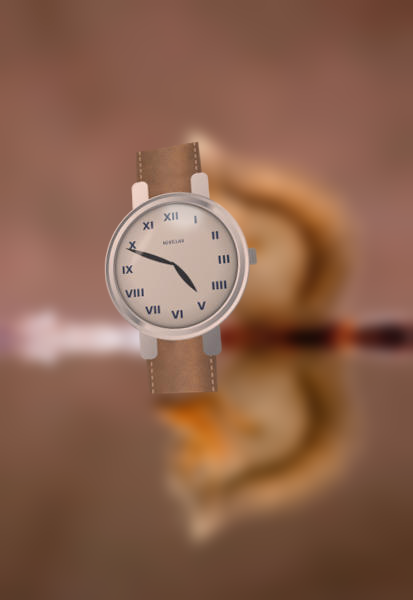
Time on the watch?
4:49
